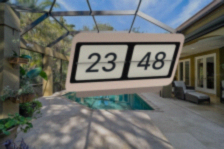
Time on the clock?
23:48
